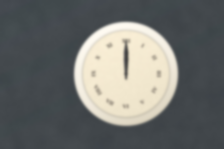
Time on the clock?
12:00
